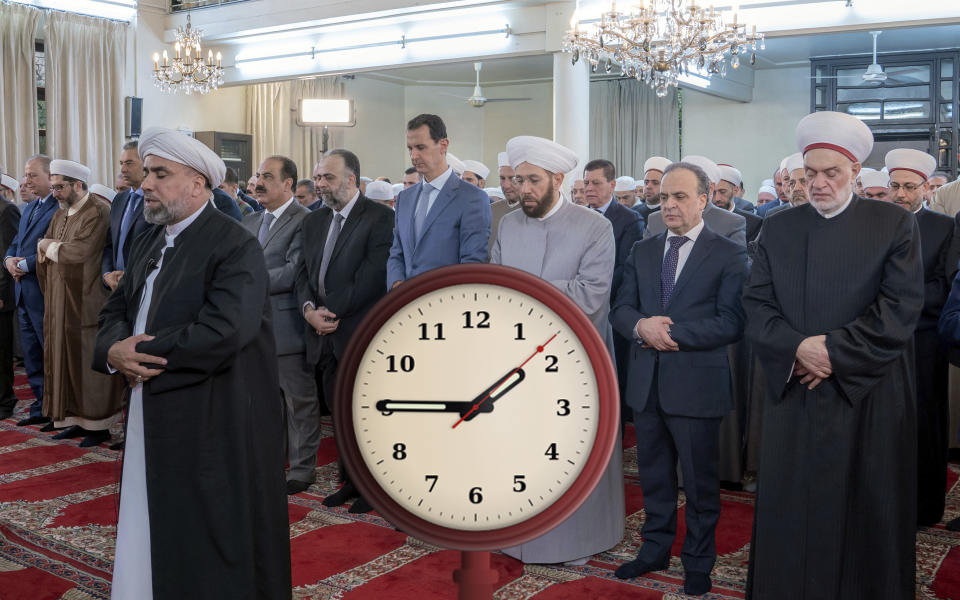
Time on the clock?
1:45:08
